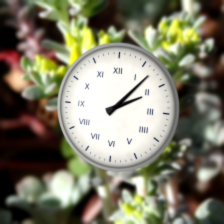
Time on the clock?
2:07
